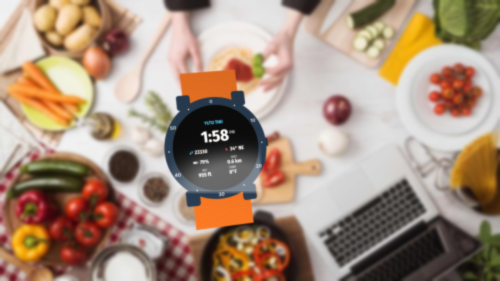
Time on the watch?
1:58
